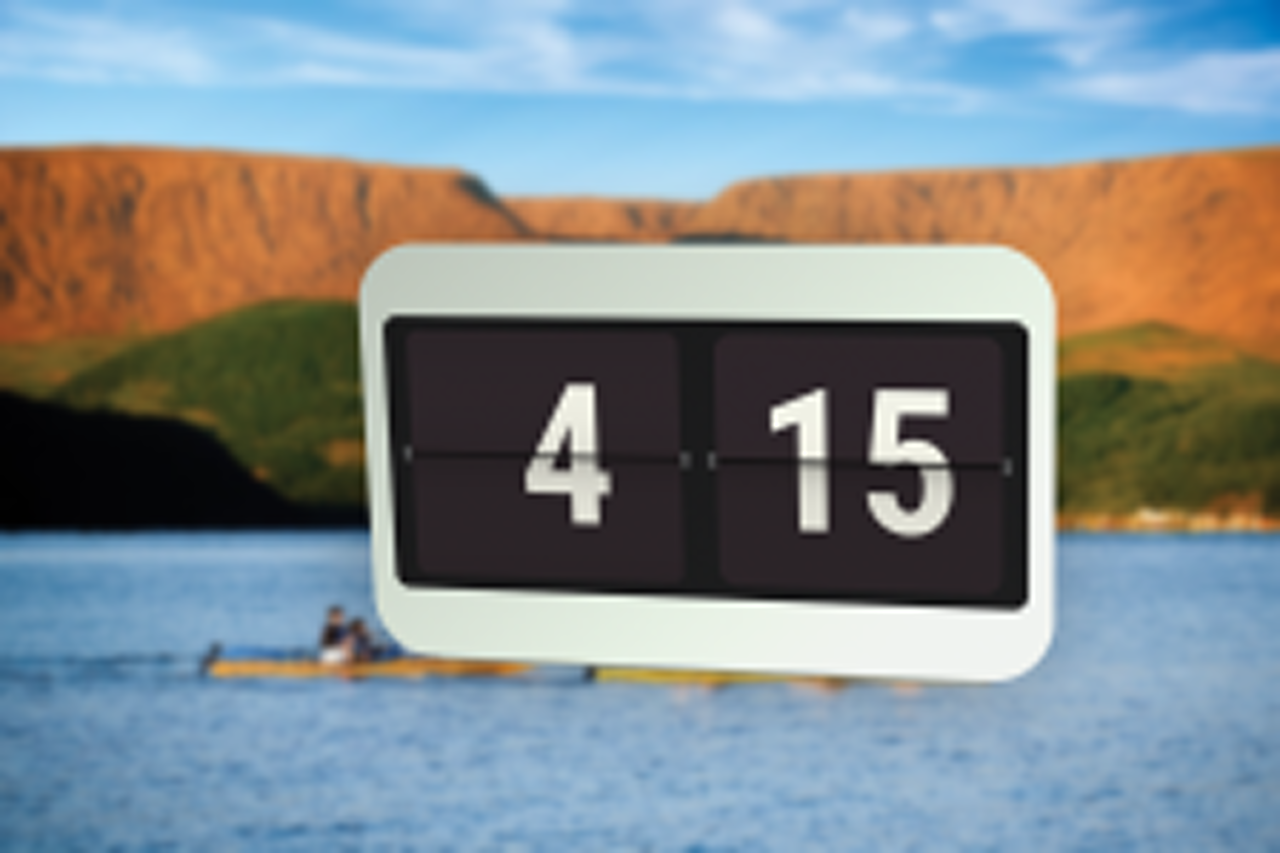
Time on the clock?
4:15
